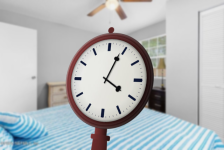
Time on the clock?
4:04
